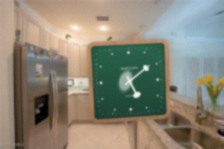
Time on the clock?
5:09
